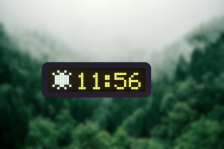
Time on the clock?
11:56
